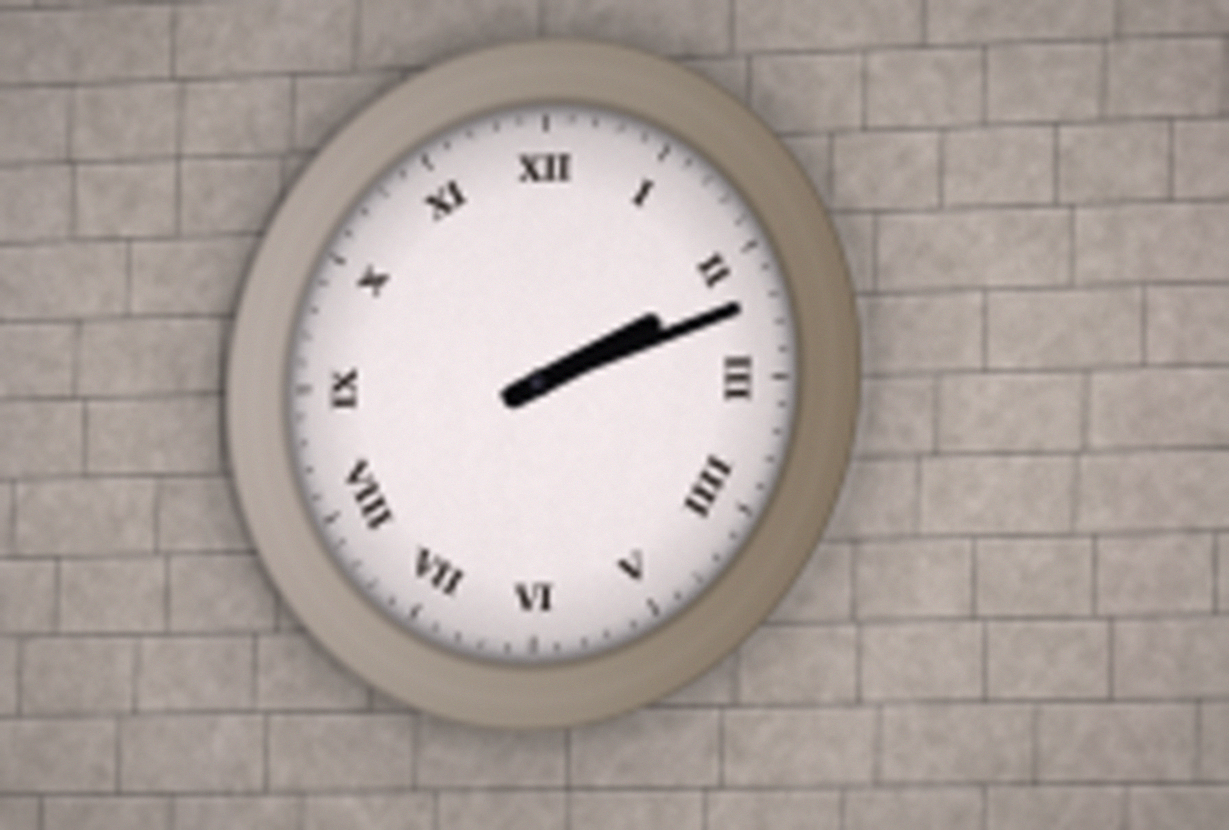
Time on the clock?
2:12
